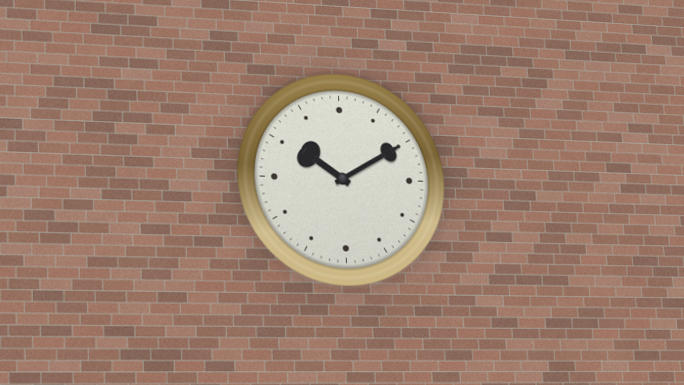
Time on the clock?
10:10
